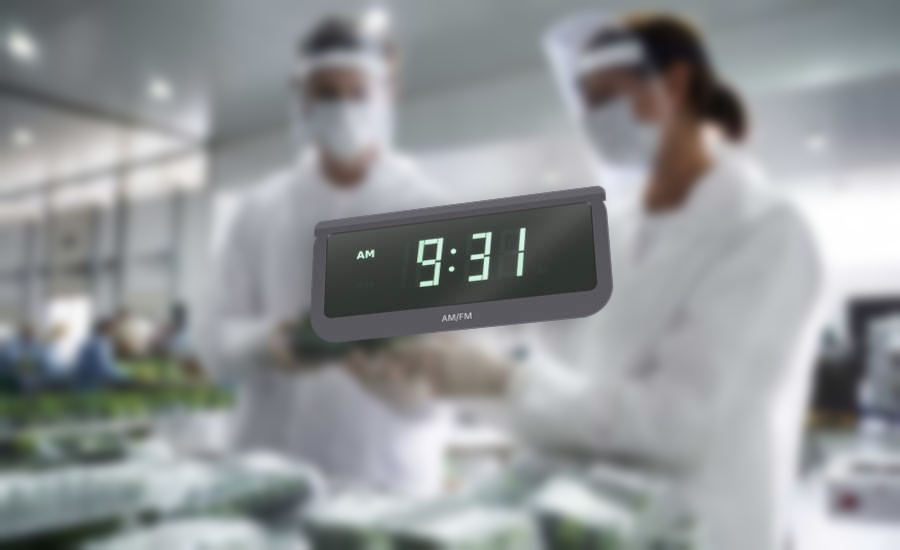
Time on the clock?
9:31
